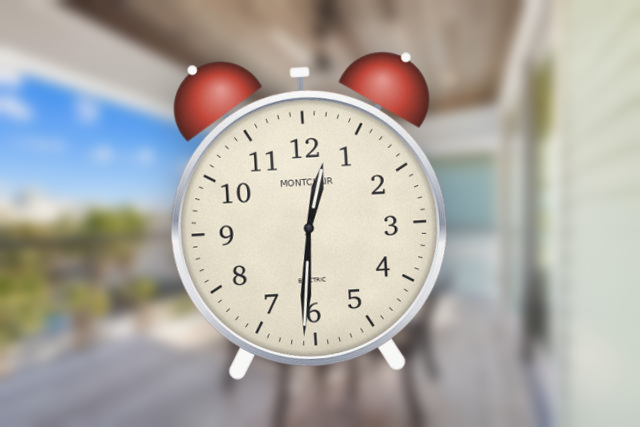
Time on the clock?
12:31
